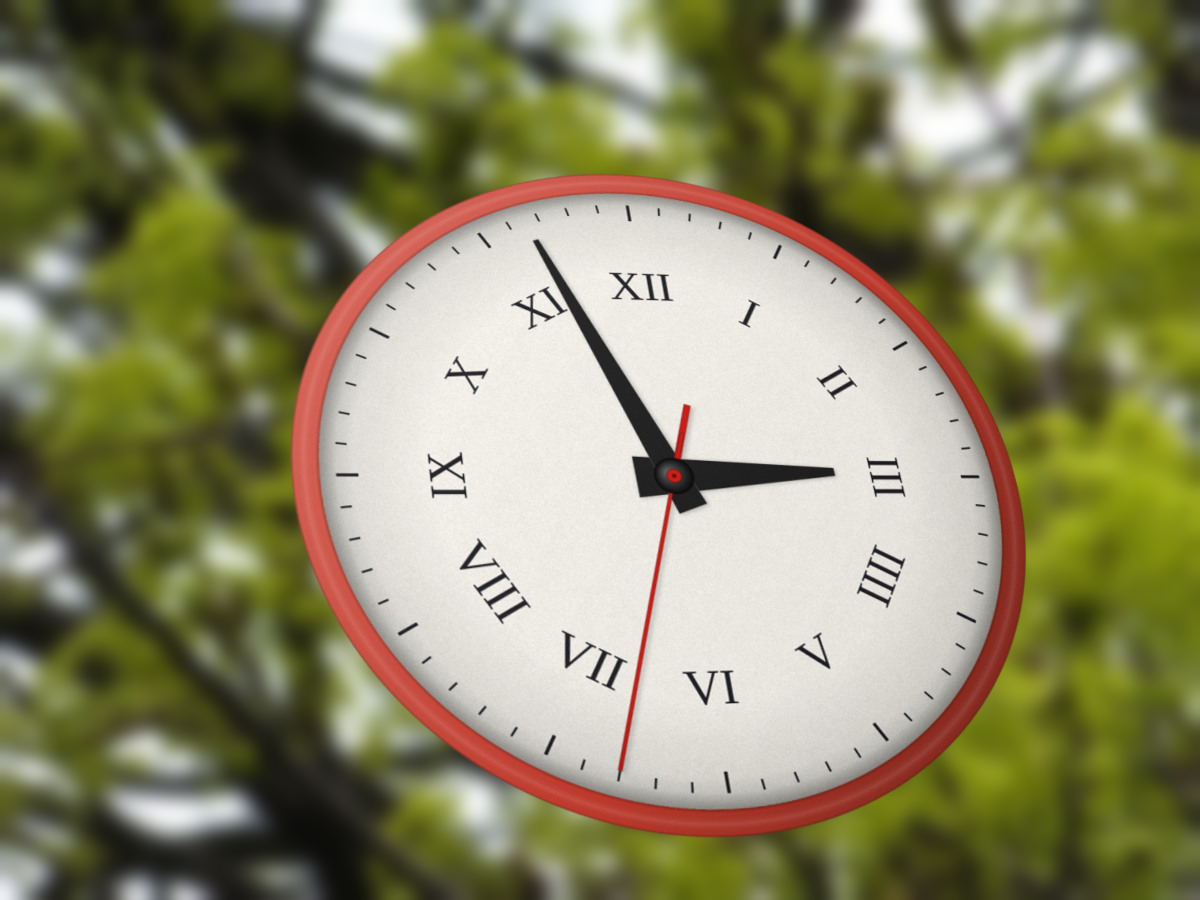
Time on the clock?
2:56:33
